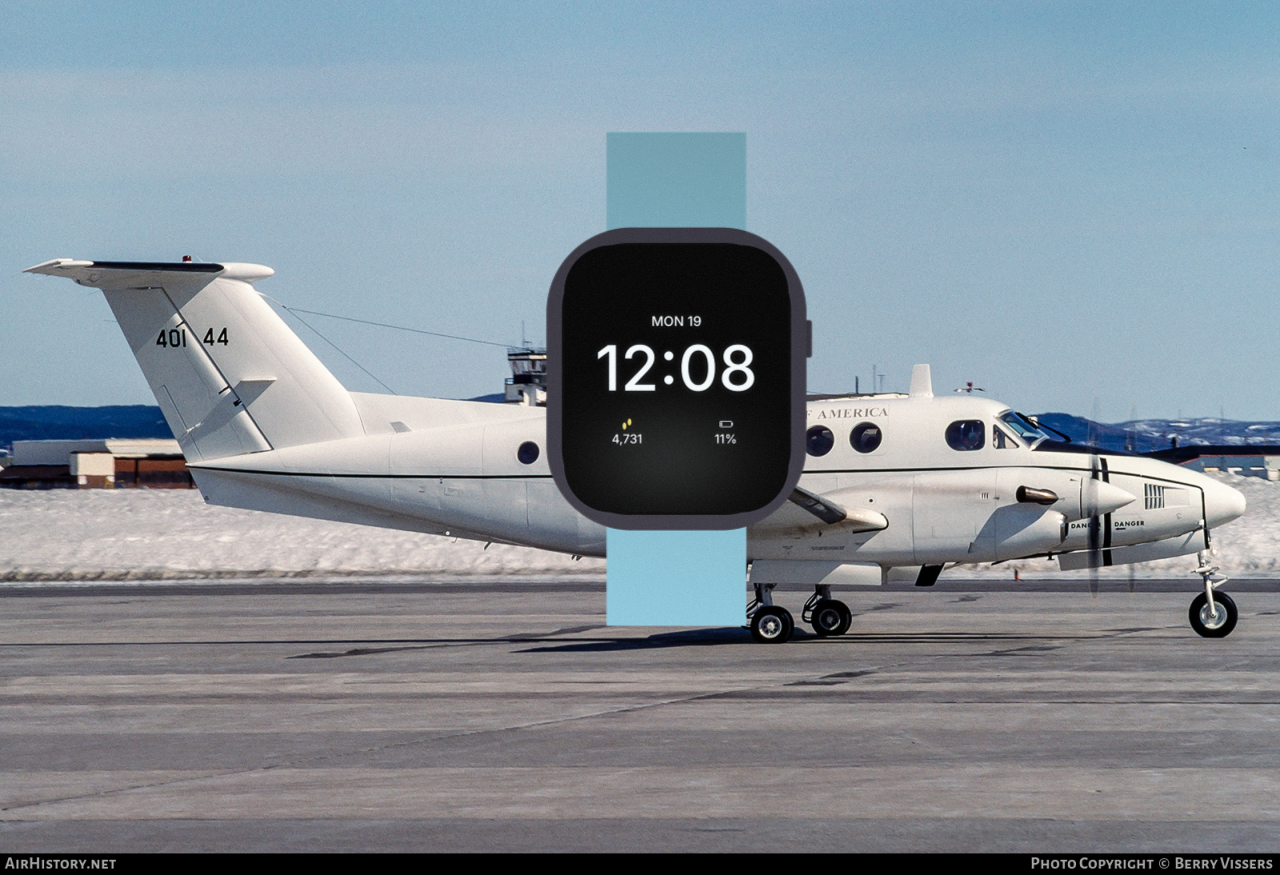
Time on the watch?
12:08
